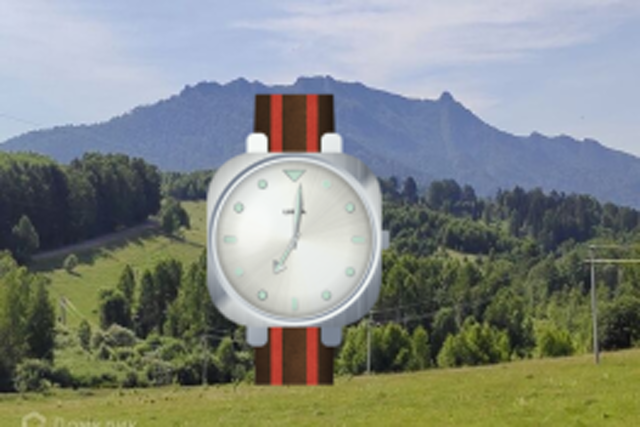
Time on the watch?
7:01
